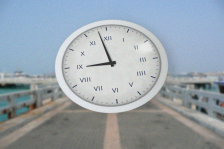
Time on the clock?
8:58
